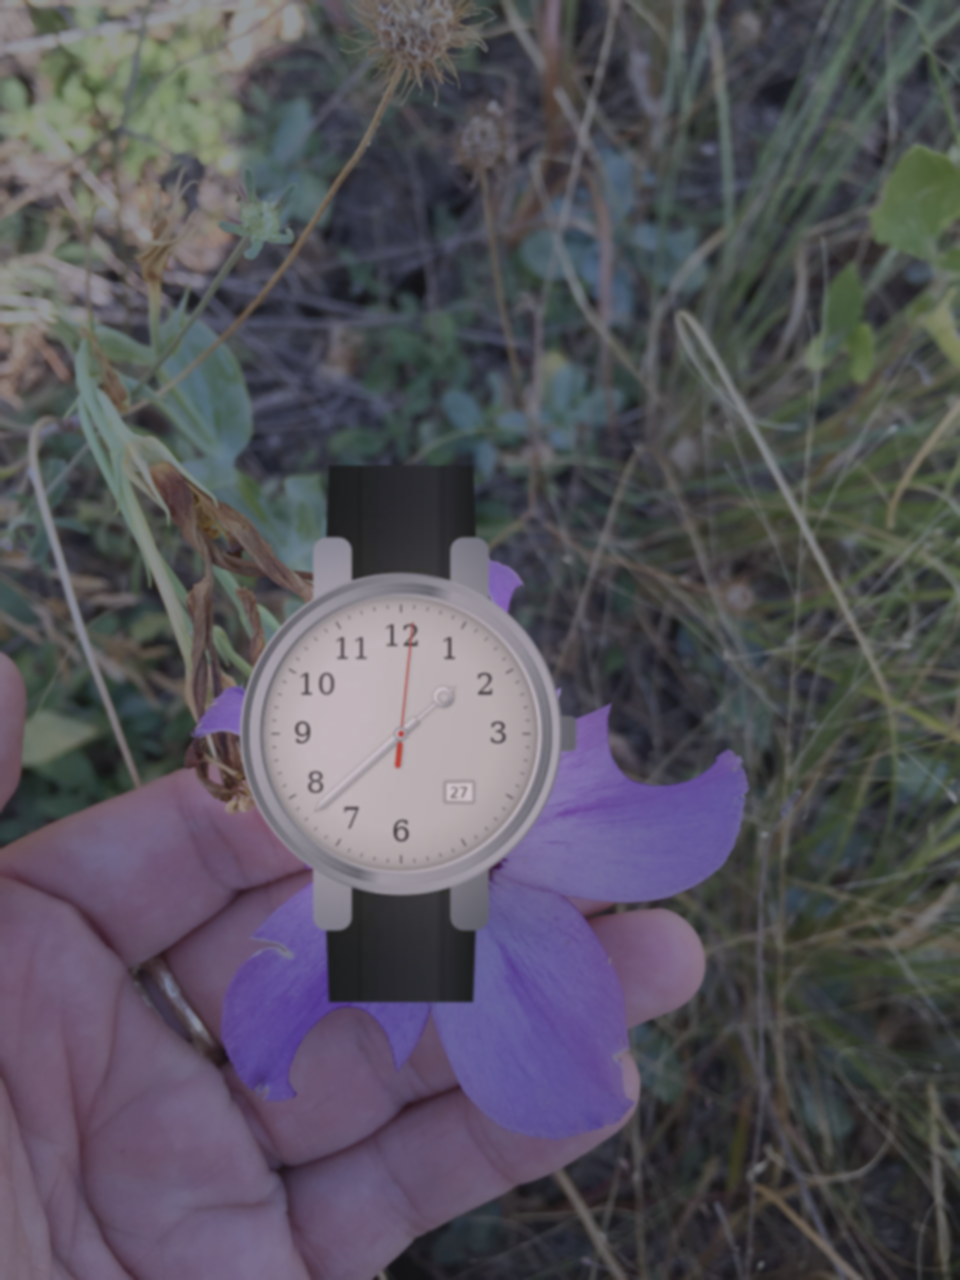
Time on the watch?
1:38:01
